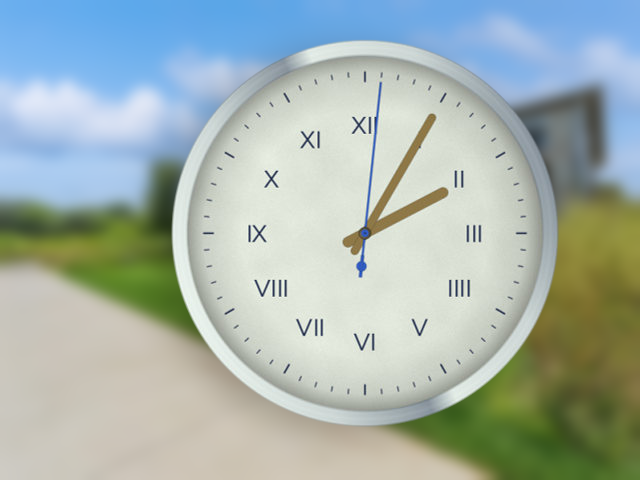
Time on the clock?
2:05:01
